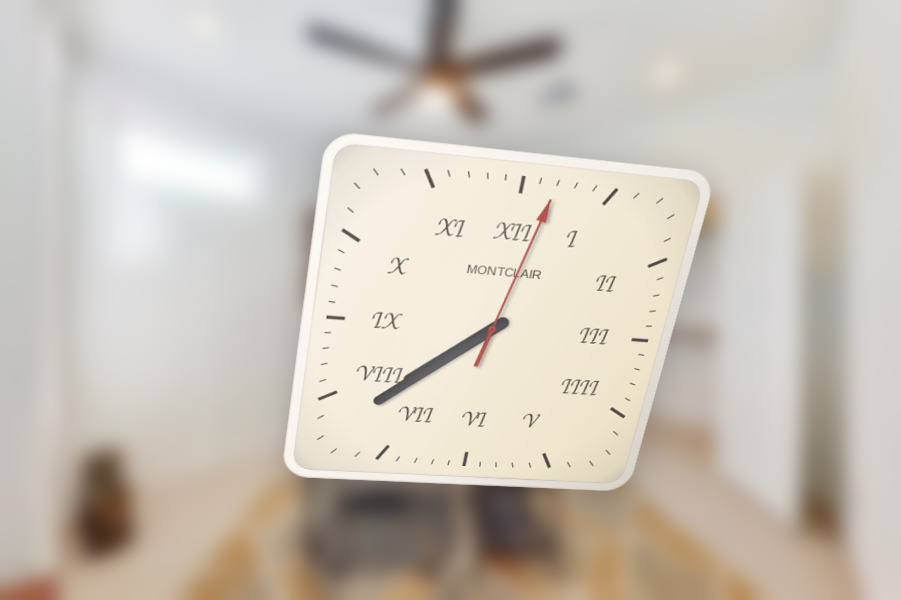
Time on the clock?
7:38:02
